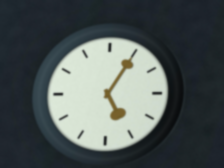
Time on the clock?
5:05
